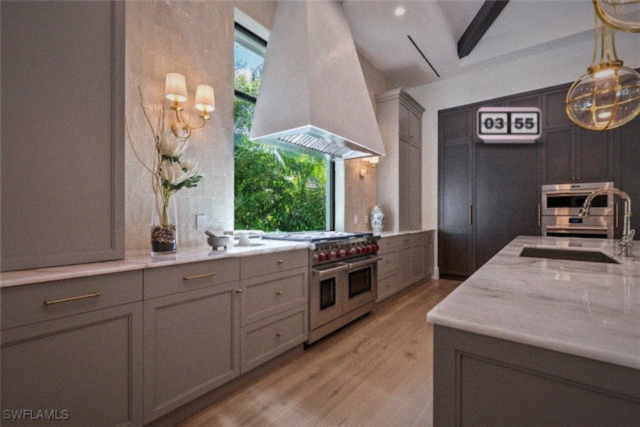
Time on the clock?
3:55
